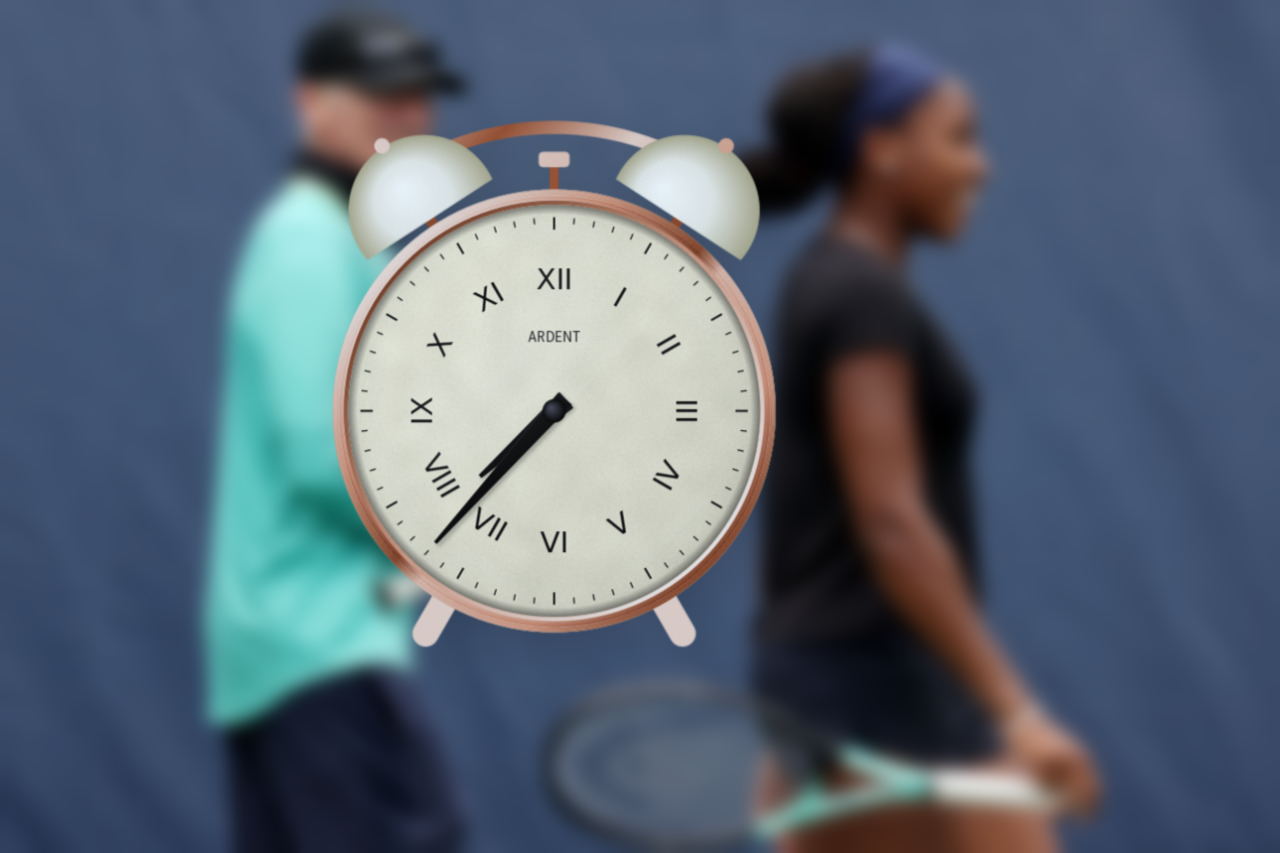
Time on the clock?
7:37
